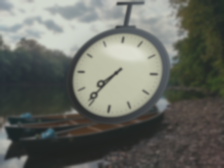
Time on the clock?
7:36
